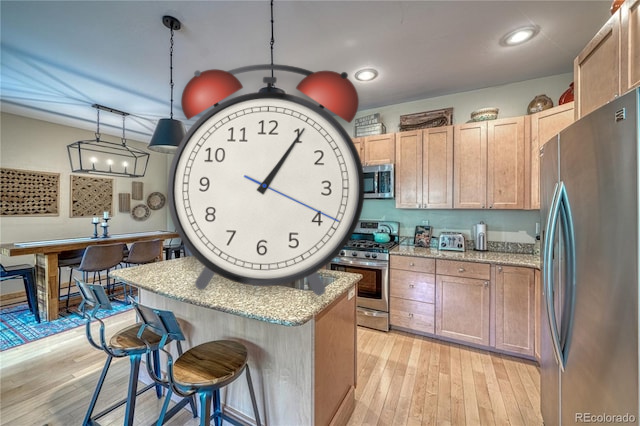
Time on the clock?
1:05:19
